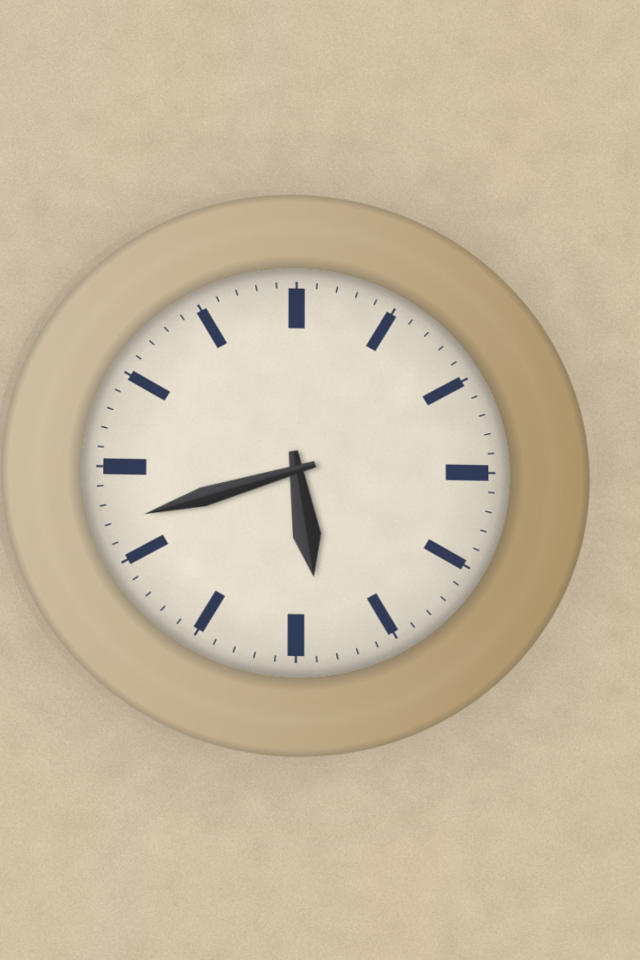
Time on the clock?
5:42
